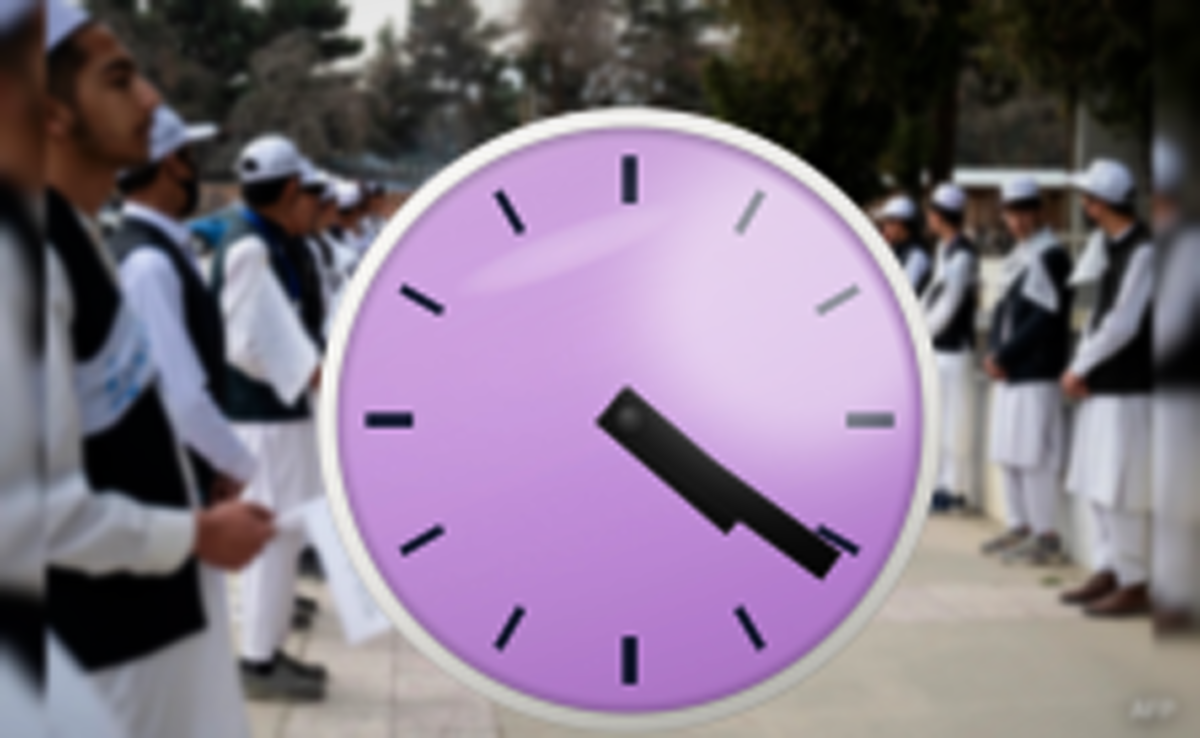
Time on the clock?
4:21
